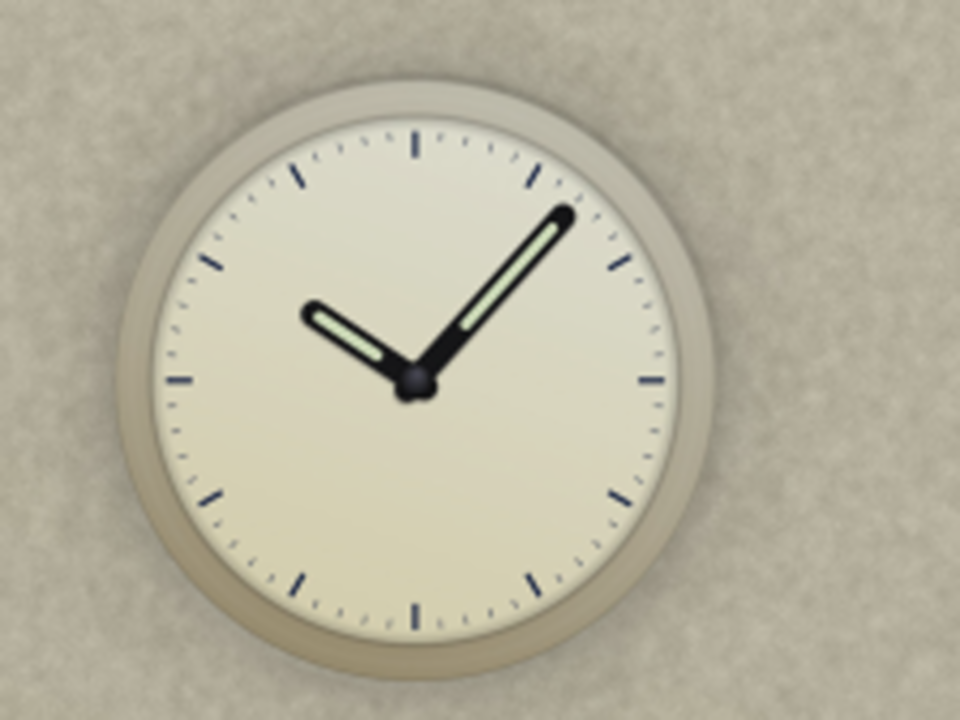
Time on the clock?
10:07
